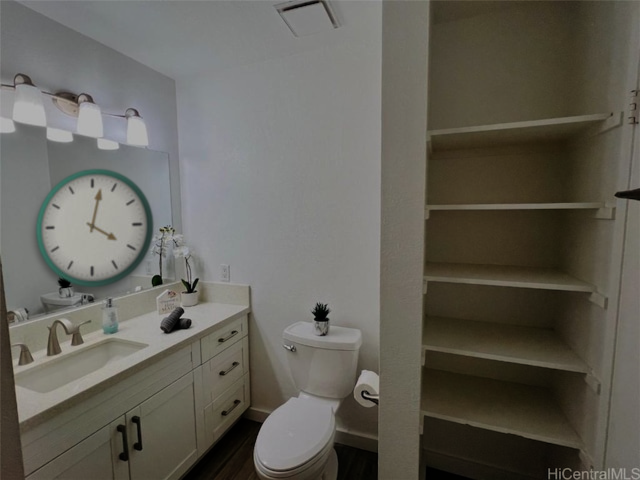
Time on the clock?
4:02
